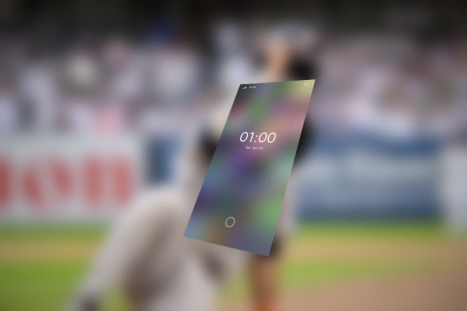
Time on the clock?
1:00
